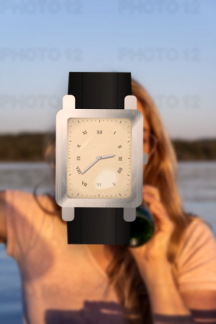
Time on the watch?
2:38
